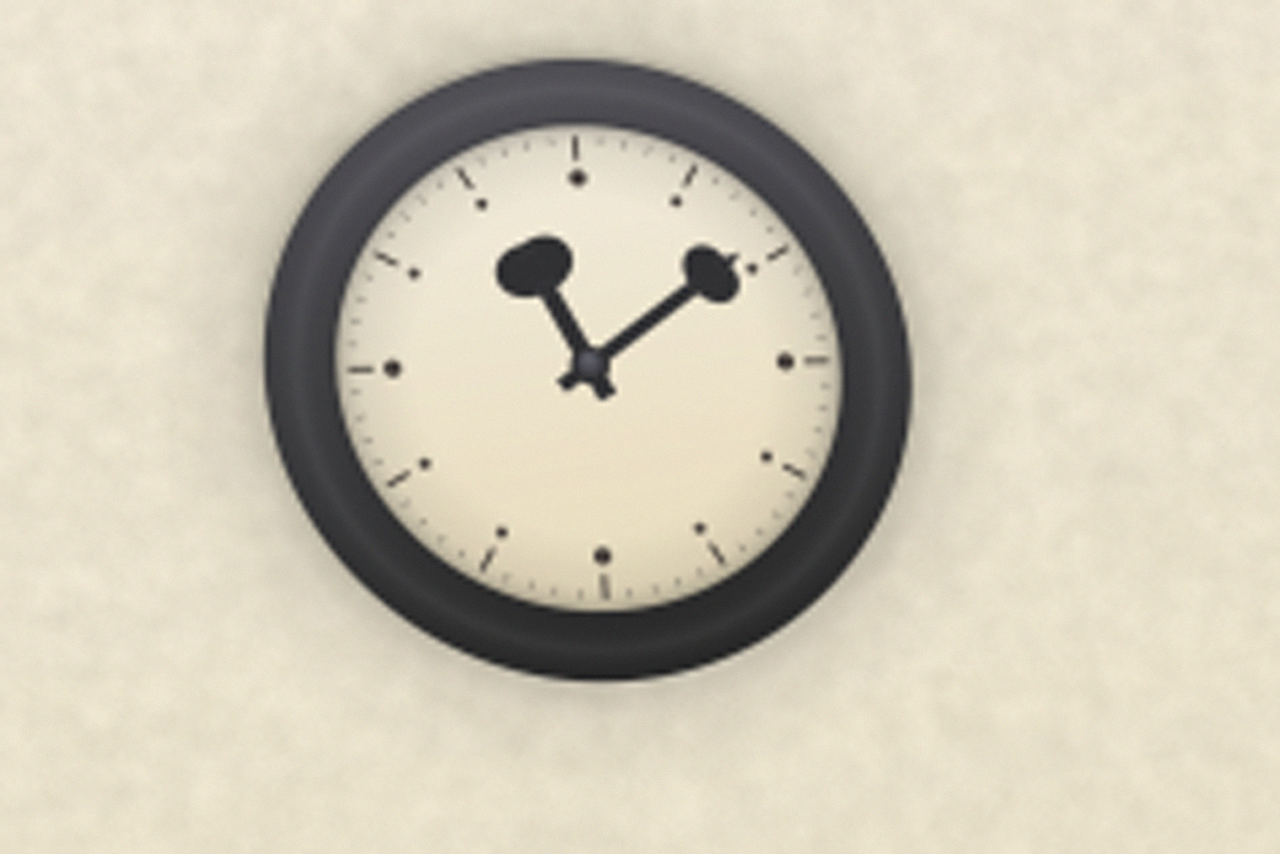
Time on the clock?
11:09
